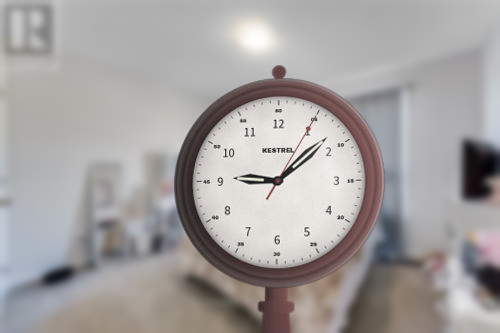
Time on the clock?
9:08:05
